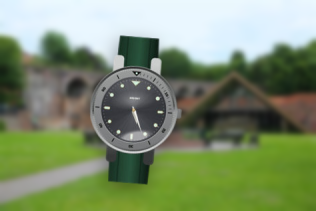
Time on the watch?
5:26
